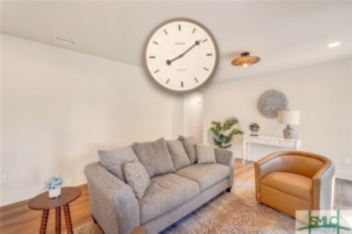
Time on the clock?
8:09
